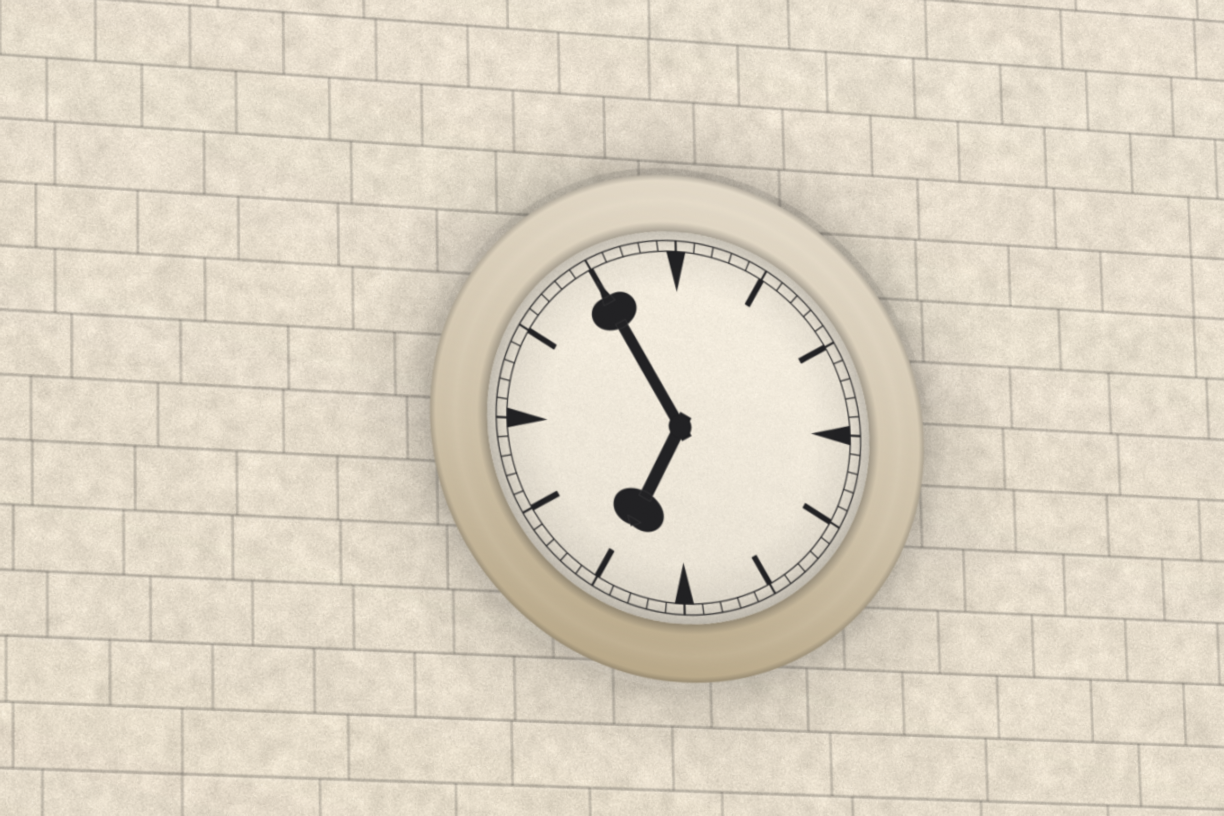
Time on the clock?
6:55
